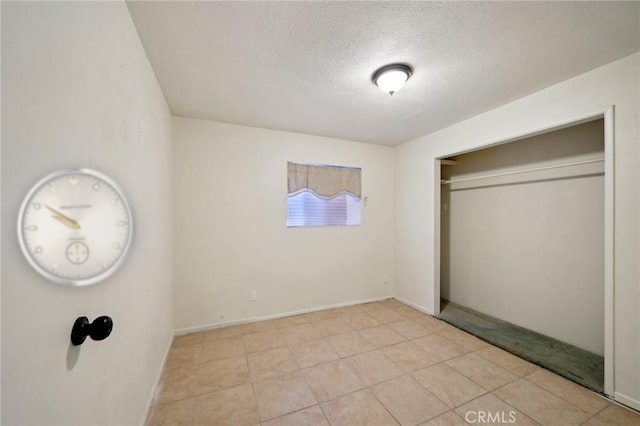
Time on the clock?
9:51
